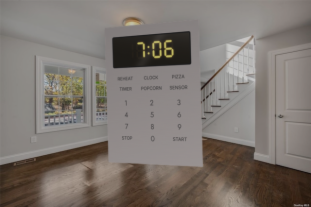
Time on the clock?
7:06
